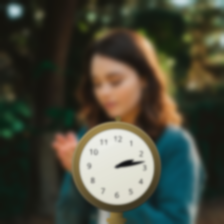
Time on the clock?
2:13
